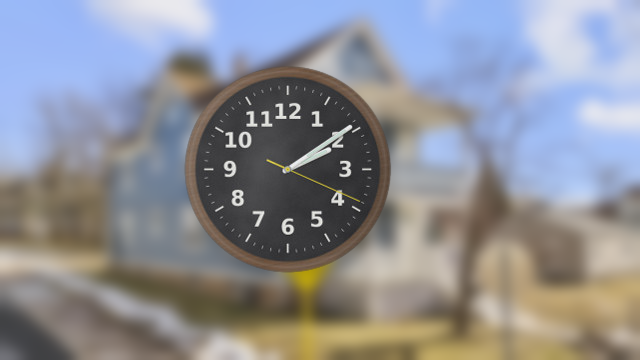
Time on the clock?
2:09:19
